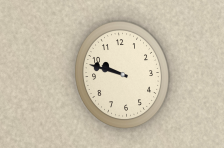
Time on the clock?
9:48
